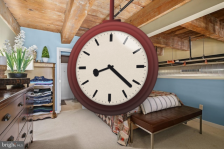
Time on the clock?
8:22
